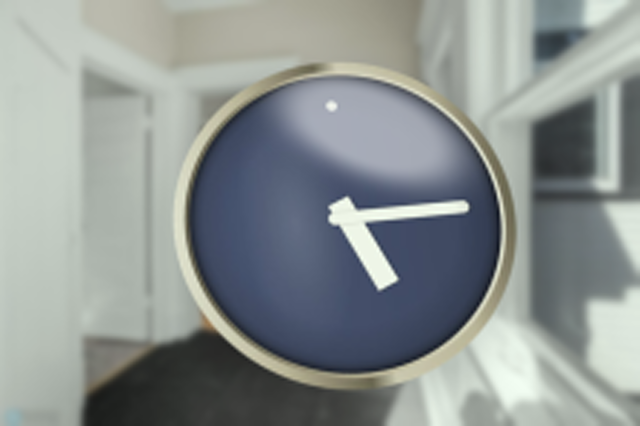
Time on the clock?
5:15
